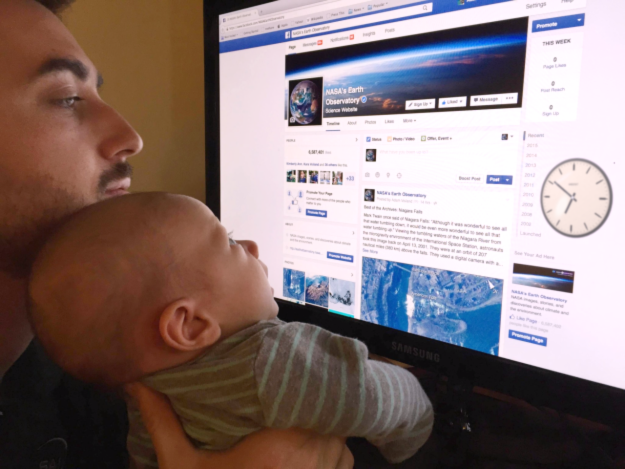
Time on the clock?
6:51
